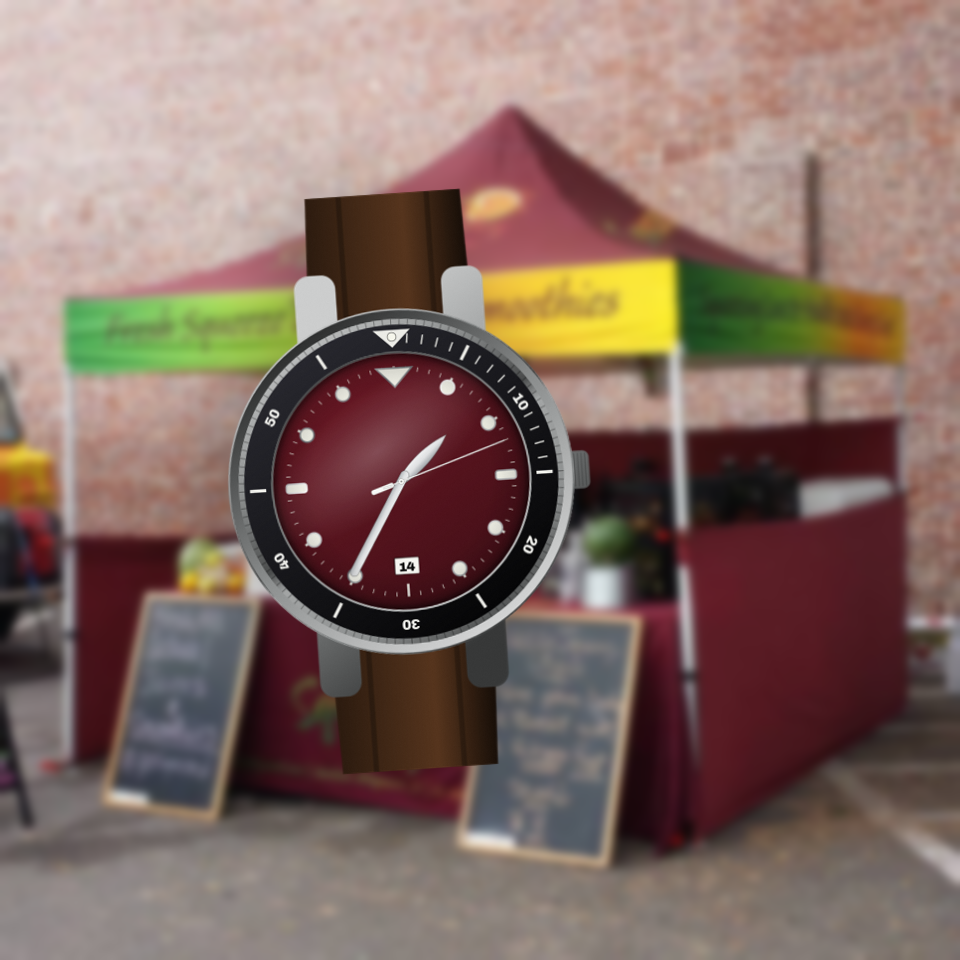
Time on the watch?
1:35:12
